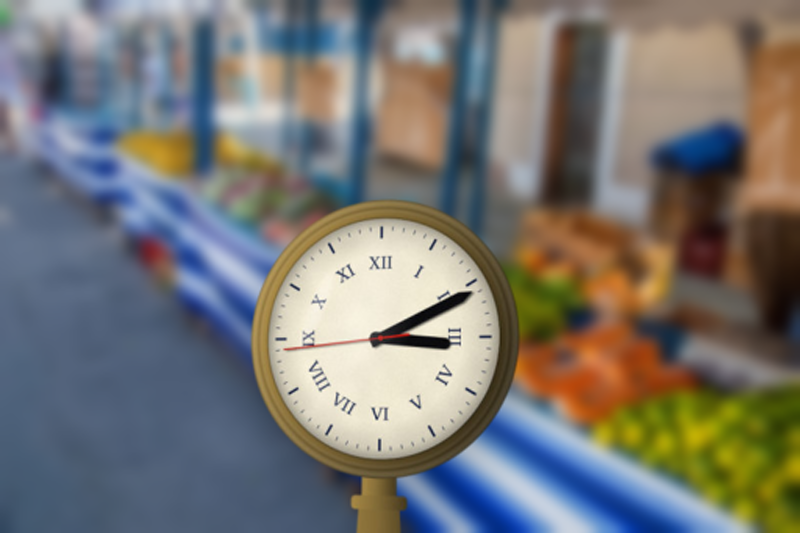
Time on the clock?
3:10:44
